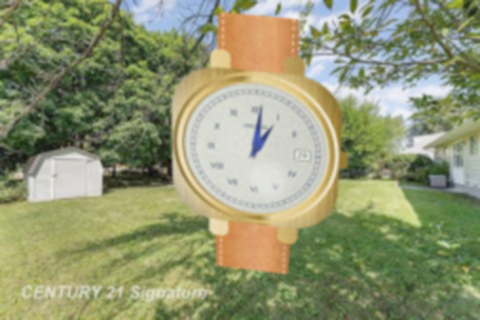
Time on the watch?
1:01
